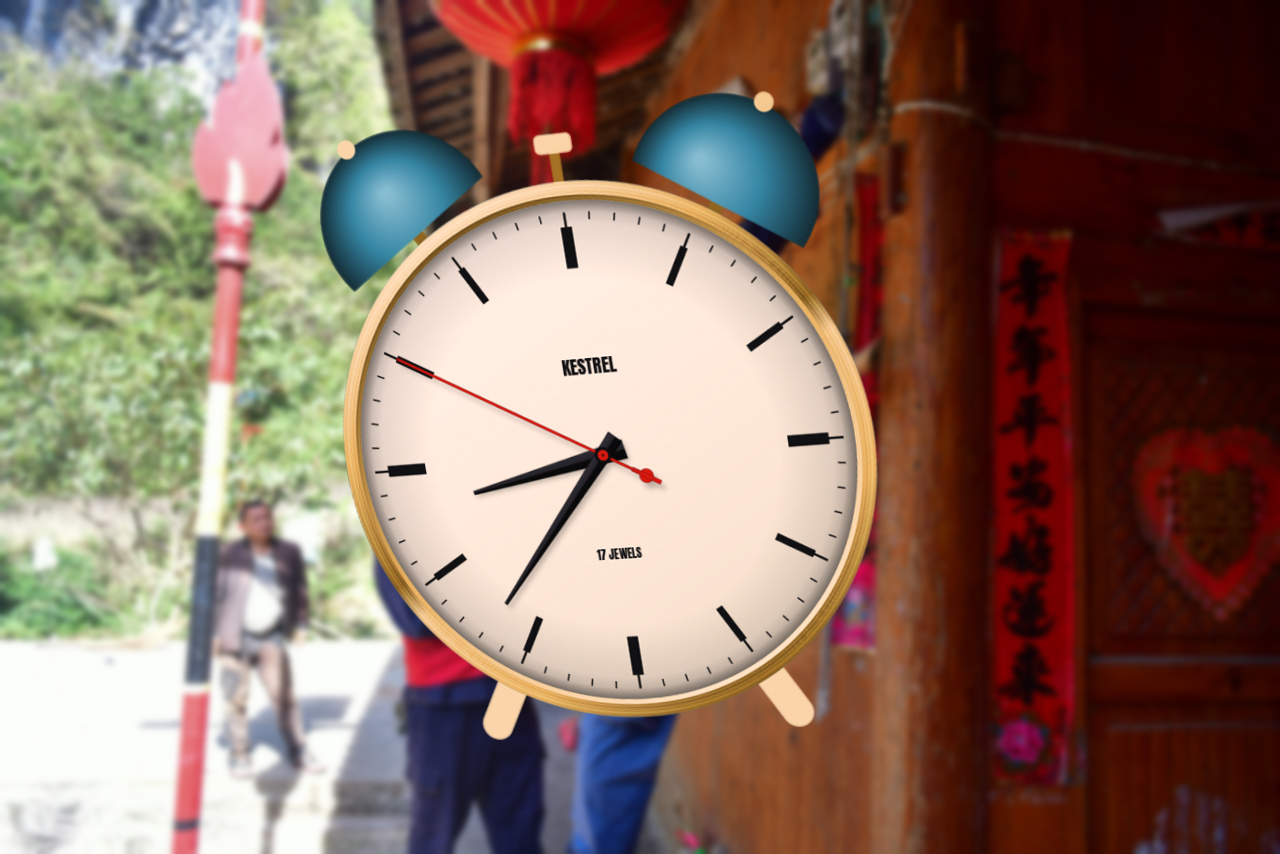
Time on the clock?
8:36:50
